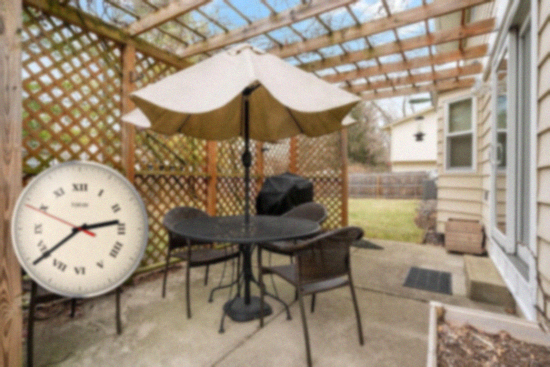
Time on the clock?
2:38:49
